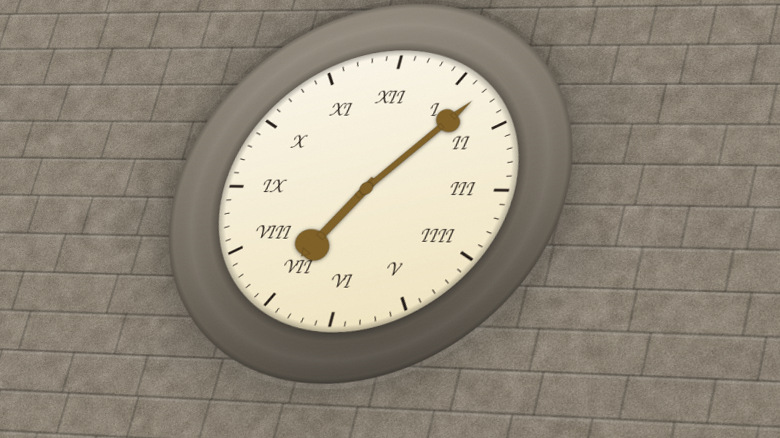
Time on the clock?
7:07
